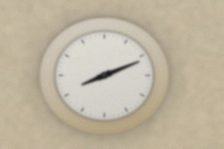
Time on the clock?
8:11
